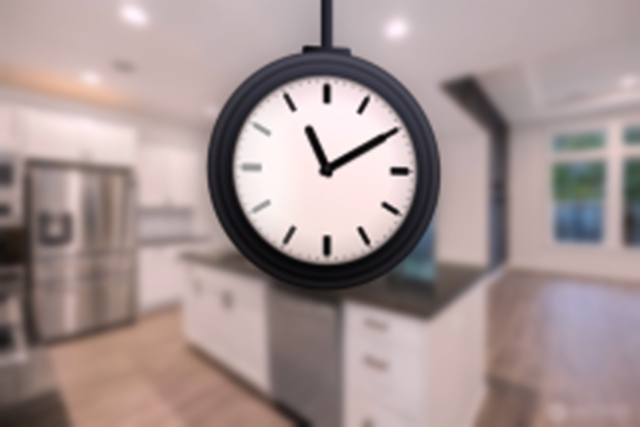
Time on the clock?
11:10
